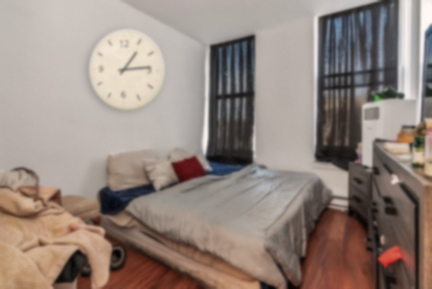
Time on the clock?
1:14
